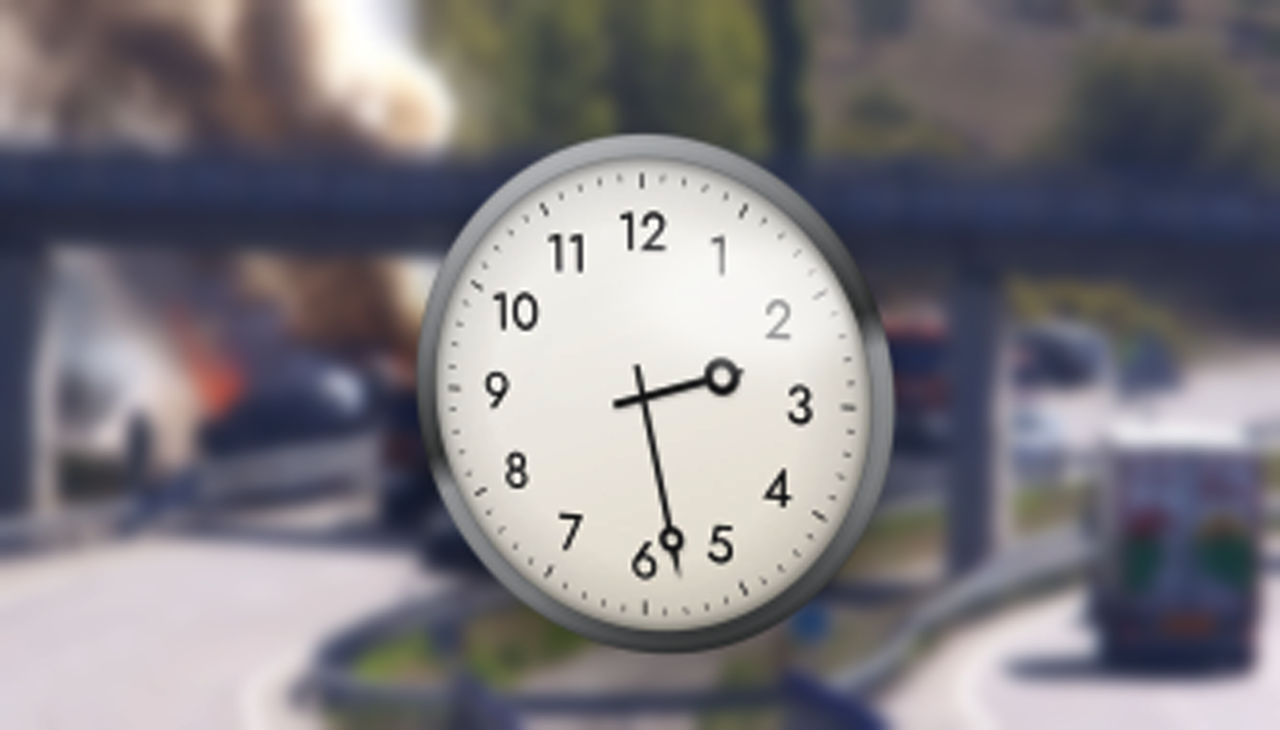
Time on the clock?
2:28
